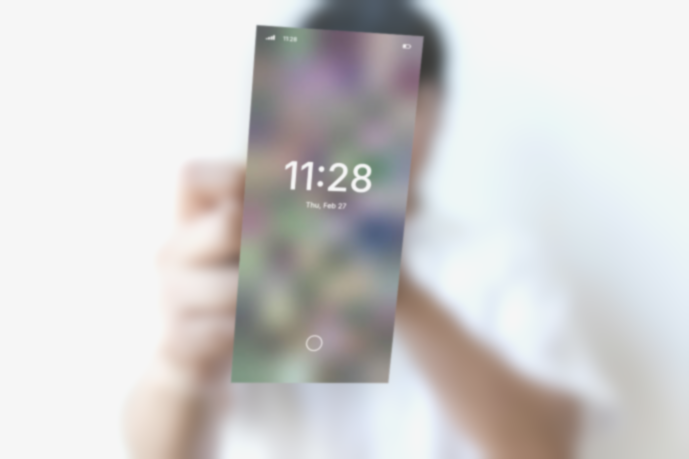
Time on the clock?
11:28
